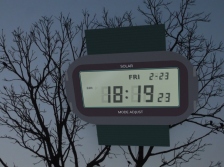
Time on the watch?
18:19:23
